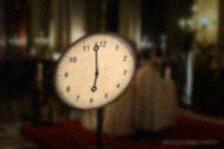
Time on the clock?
5:58
